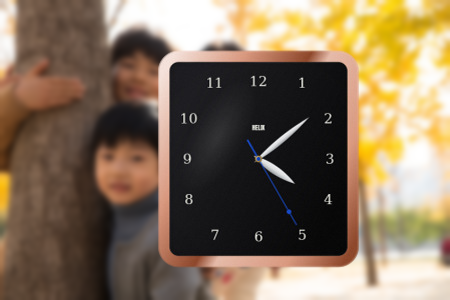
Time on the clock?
4:08:25
